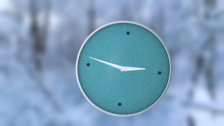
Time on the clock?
2:47
